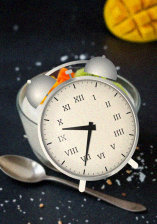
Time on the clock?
9:35
